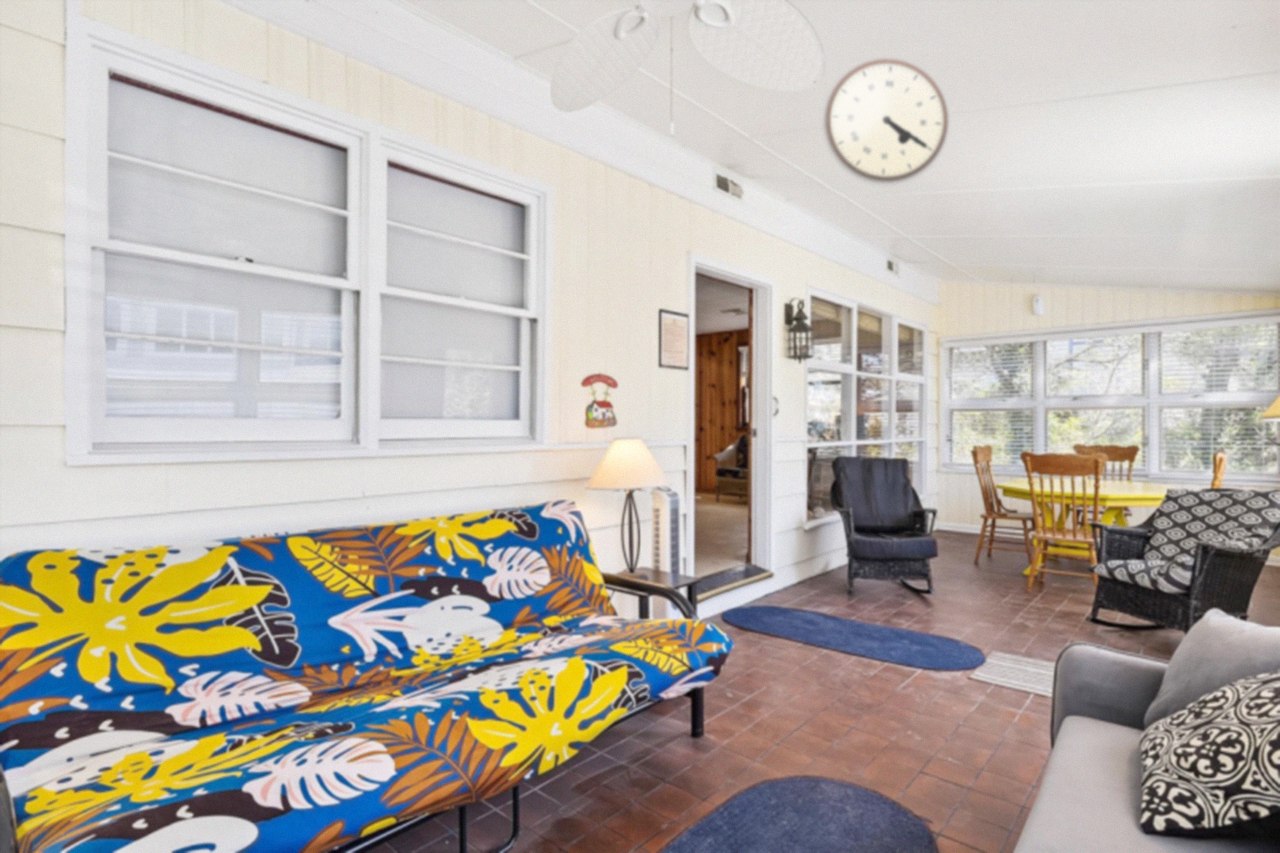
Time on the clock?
4:20
